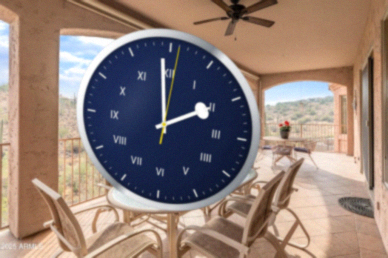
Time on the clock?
1:59:01
